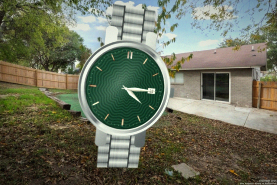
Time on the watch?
4:15
